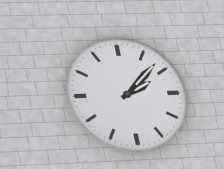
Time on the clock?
2:08
